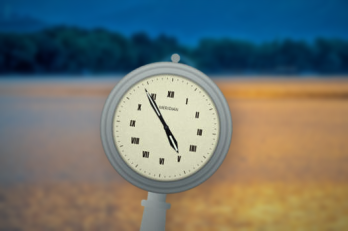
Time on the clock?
4:54
